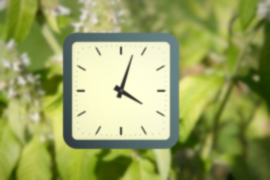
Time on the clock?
4:03
